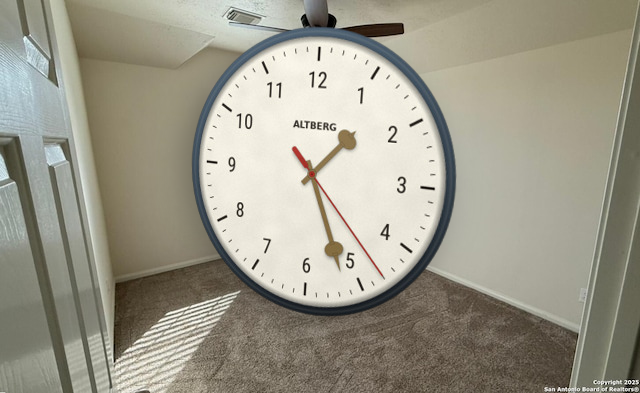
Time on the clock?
1:26:23
